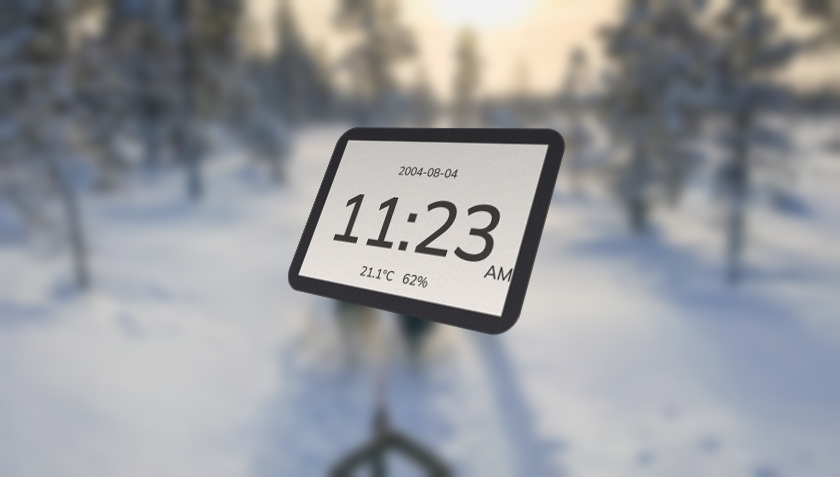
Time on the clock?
11:23
